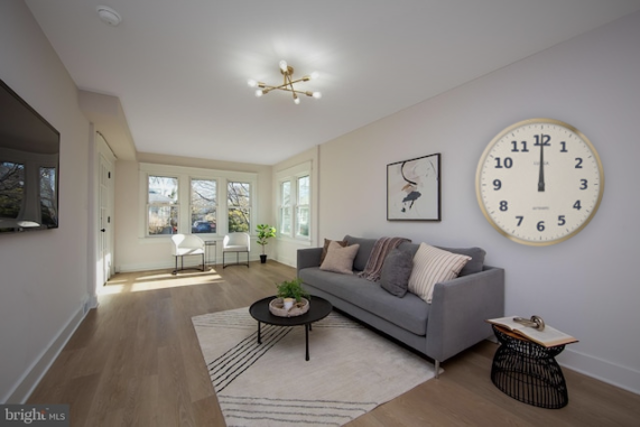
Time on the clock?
12:00
